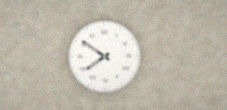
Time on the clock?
7:51
